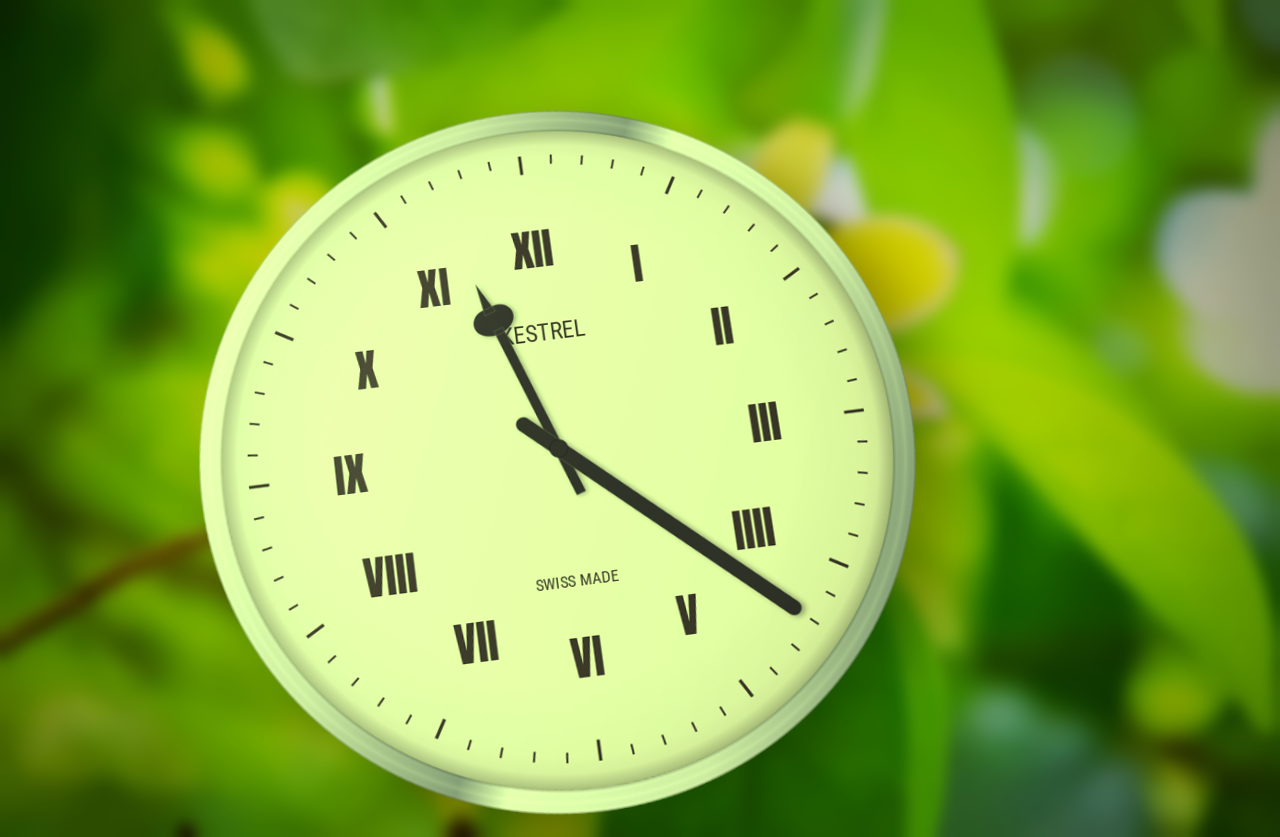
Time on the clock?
11:22
